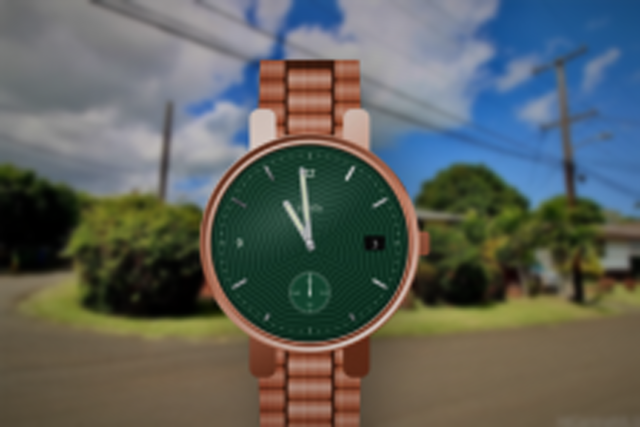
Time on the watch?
10:59
